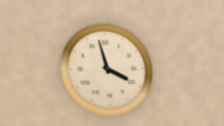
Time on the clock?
3:58
